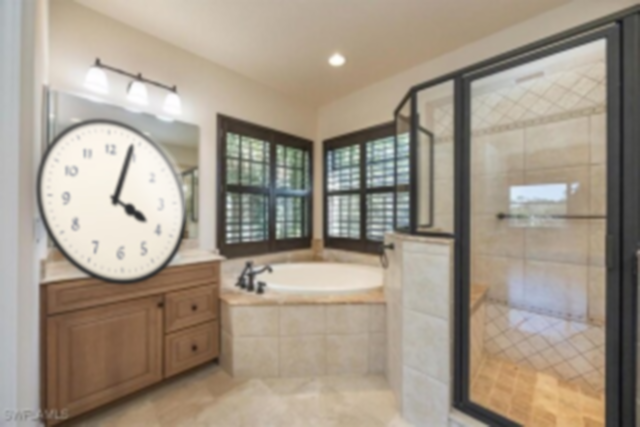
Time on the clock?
4:04
